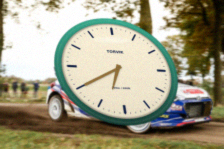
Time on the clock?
6:40
